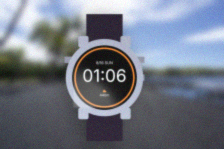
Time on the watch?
1:06
